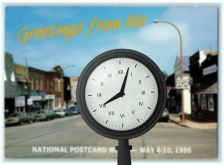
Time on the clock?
8:03
